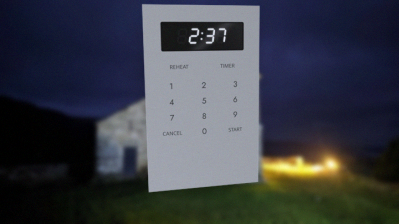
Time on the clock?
2:37
